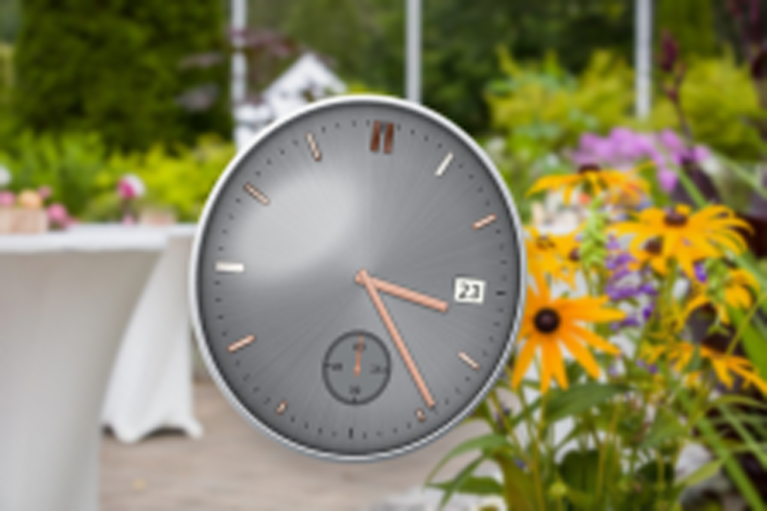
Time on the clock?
3:24
